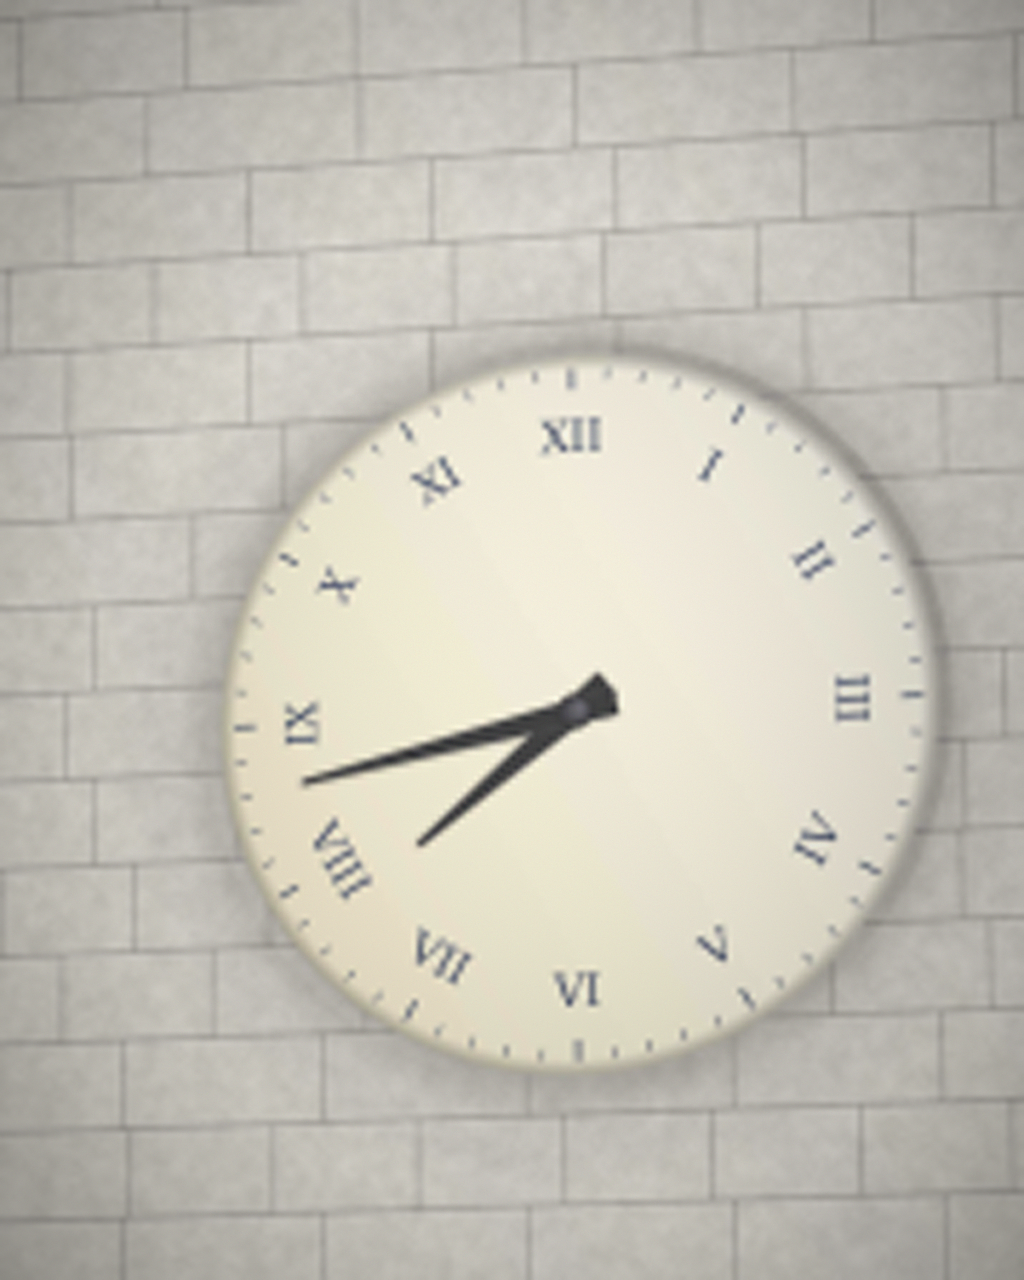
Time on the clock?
7:43
